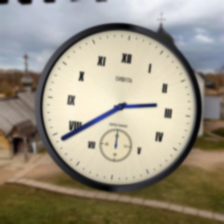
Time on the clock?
2:39
